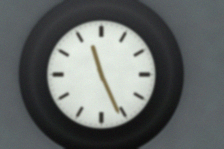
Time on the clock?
11:26
